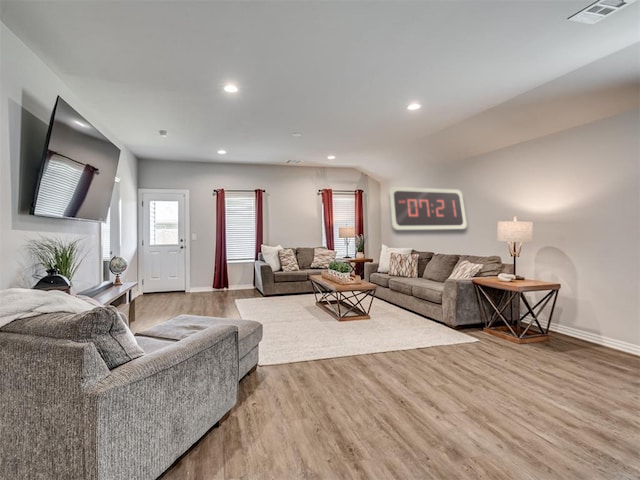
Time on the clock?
7:21
